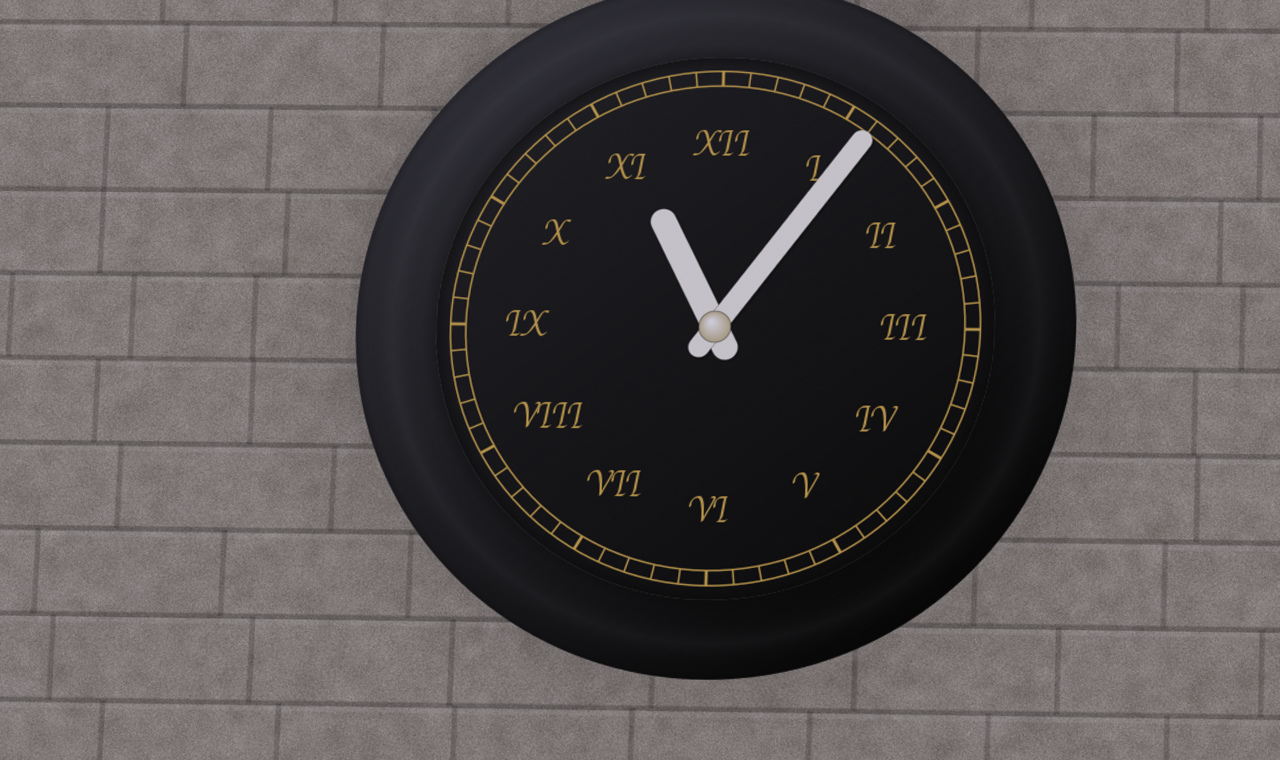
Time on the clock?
11:06
